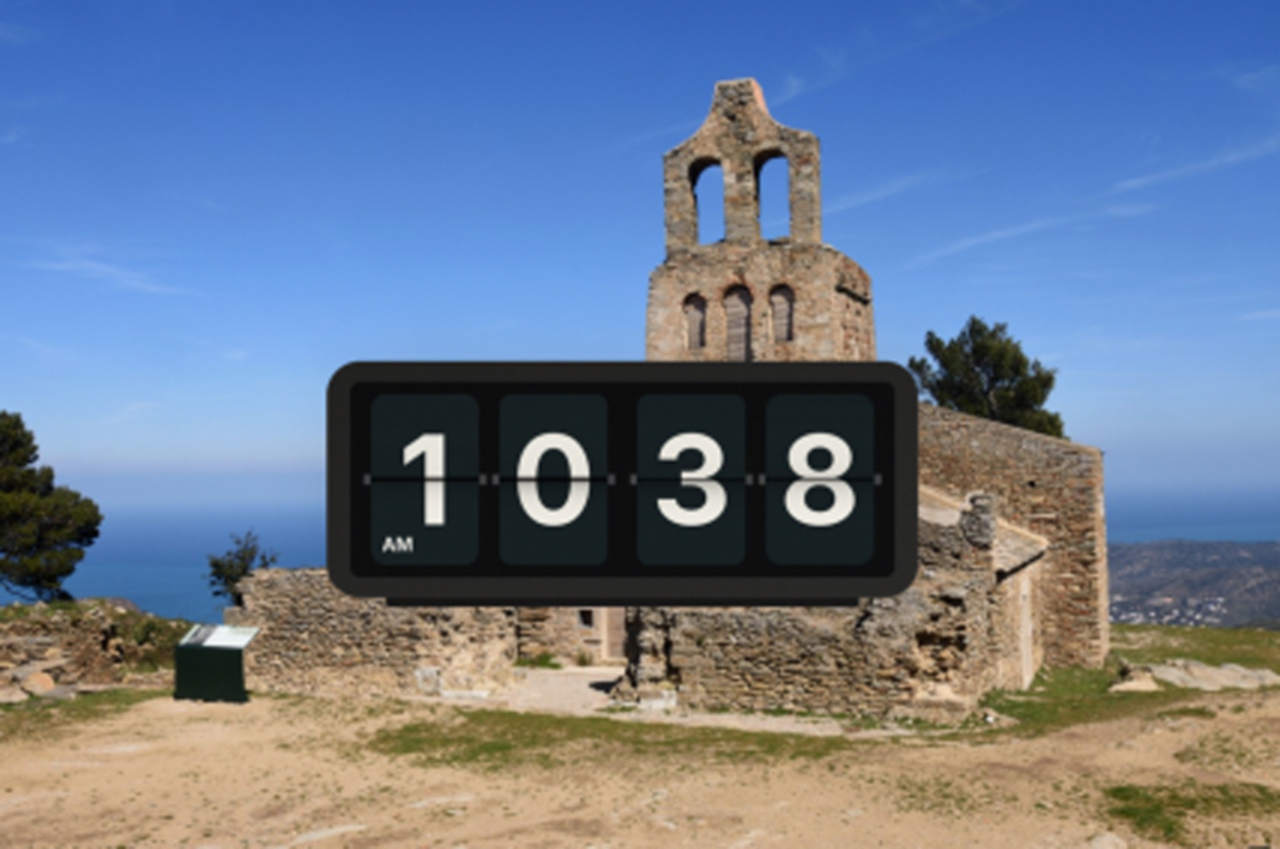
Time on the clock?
10:38
